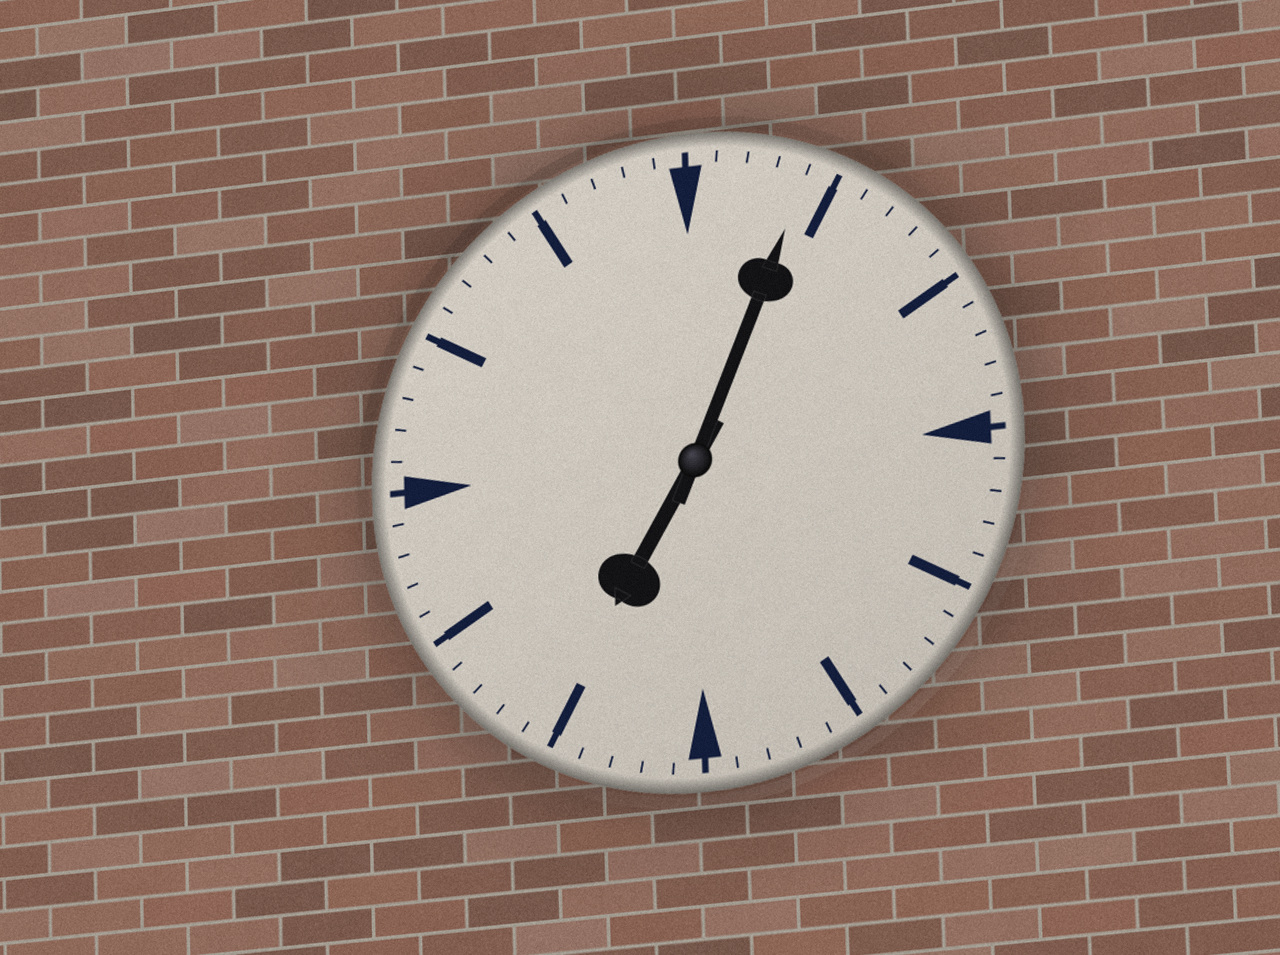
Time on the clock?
7:04
